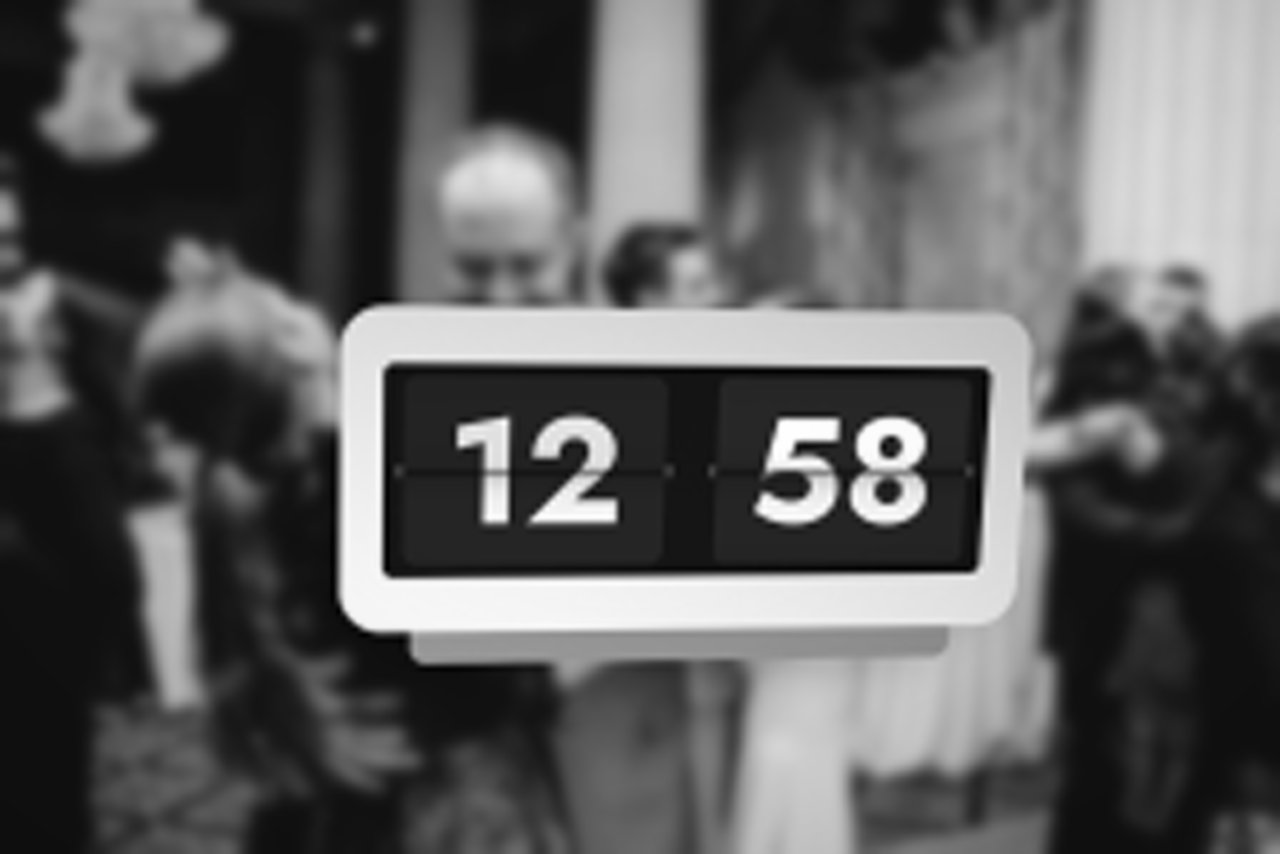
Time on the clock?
12:58
